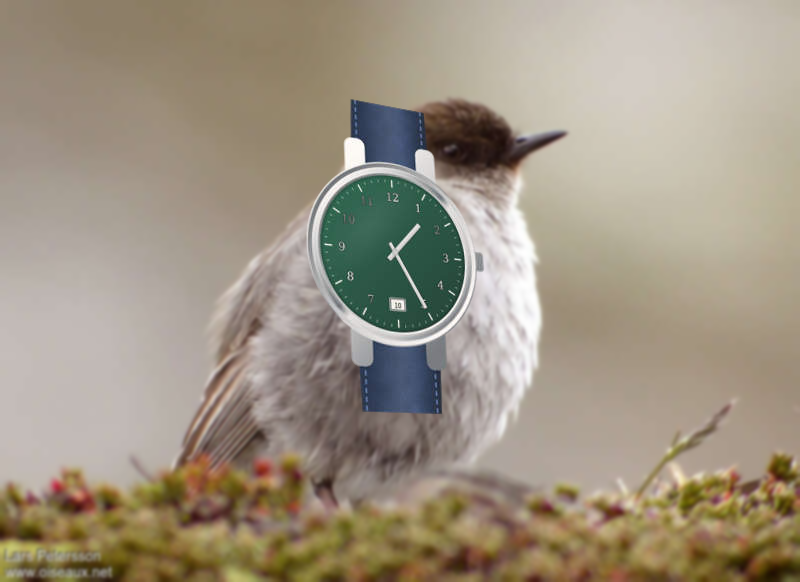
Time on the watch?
1:25
